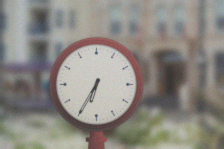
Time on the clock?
6:35
